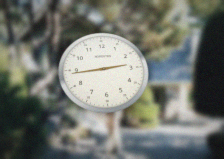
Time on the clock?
2:44
